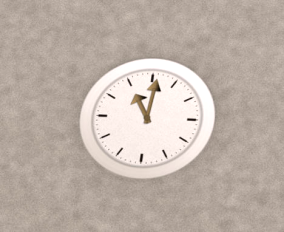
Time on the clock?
11:01
